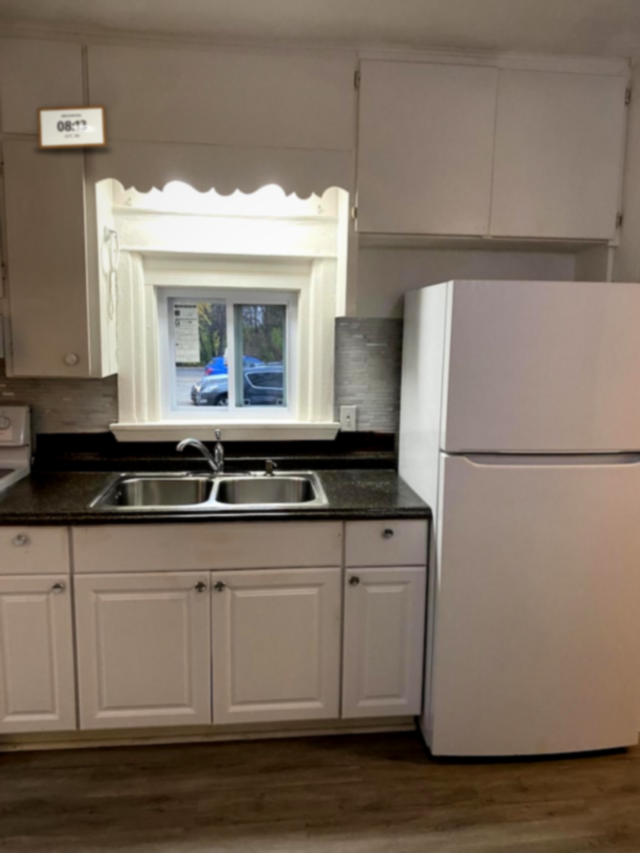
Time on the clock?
8:13
